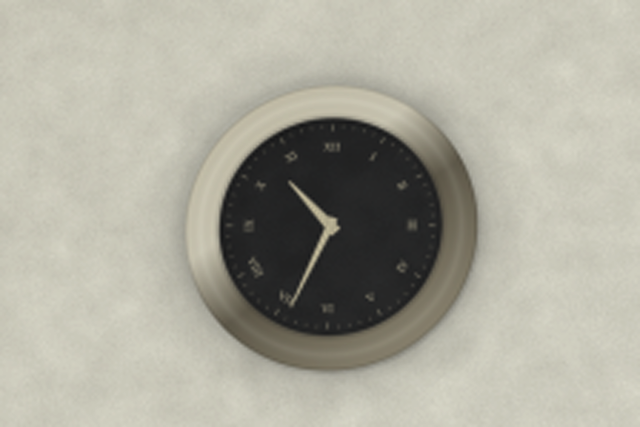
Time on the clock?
10:34
